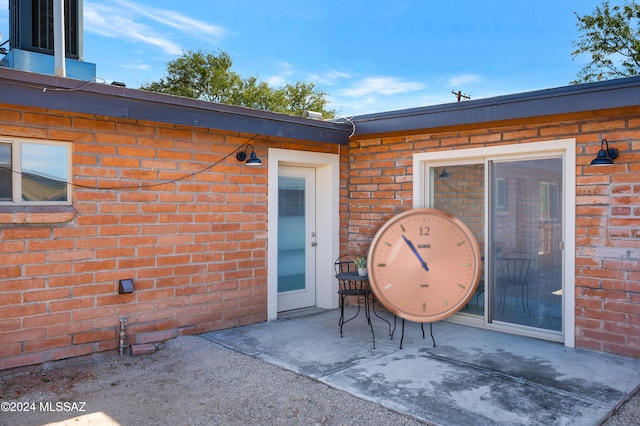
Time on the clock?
10:54
